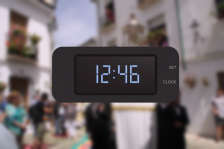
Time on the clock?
12:46
